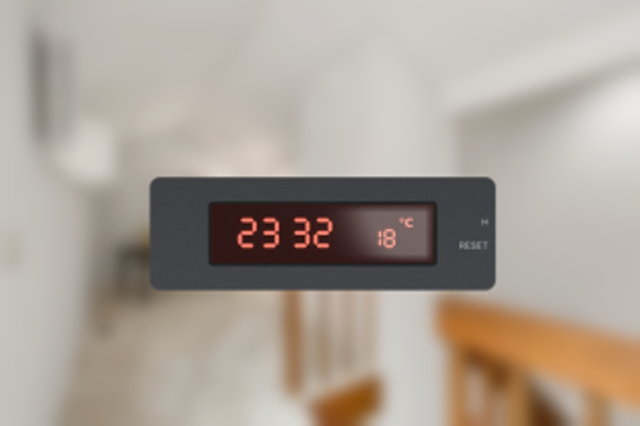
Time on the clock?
23:32
